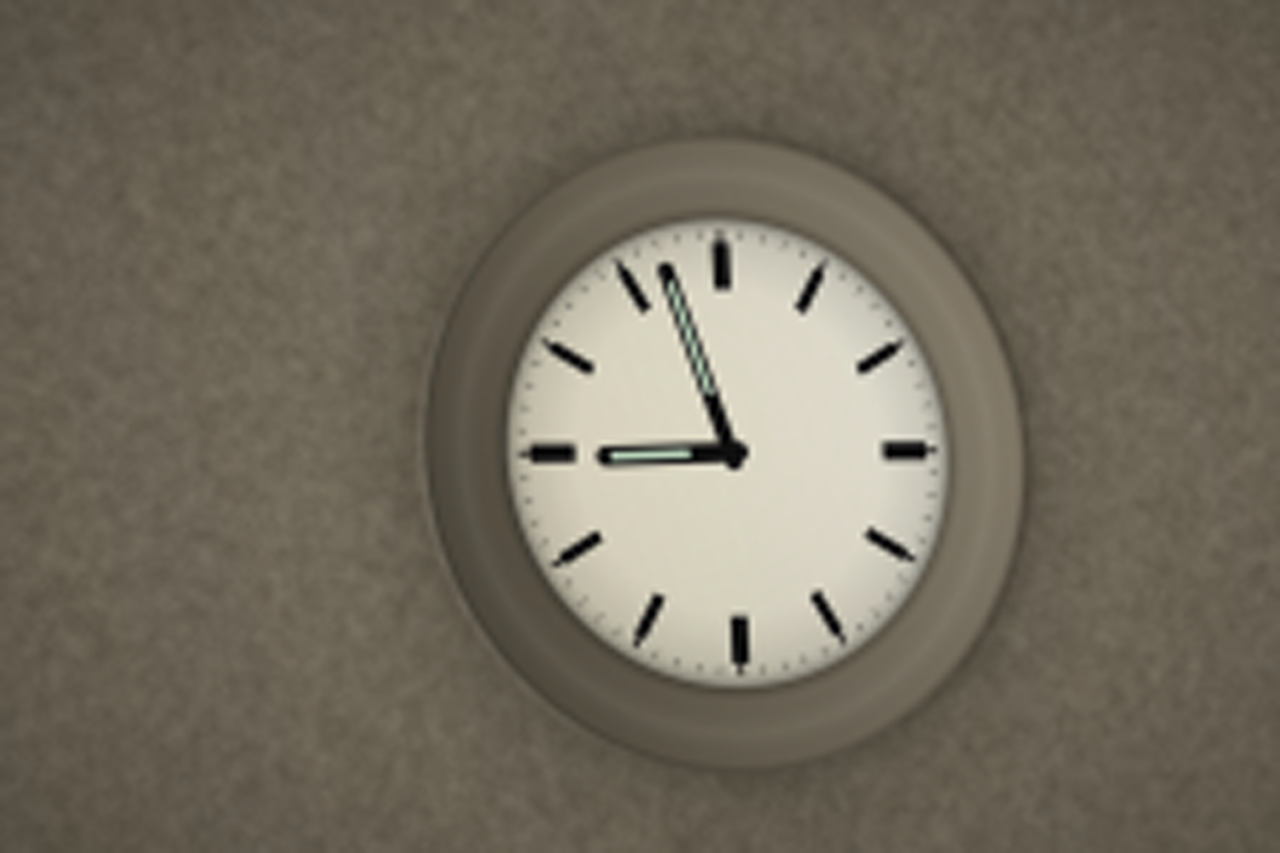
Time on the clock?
8:57
